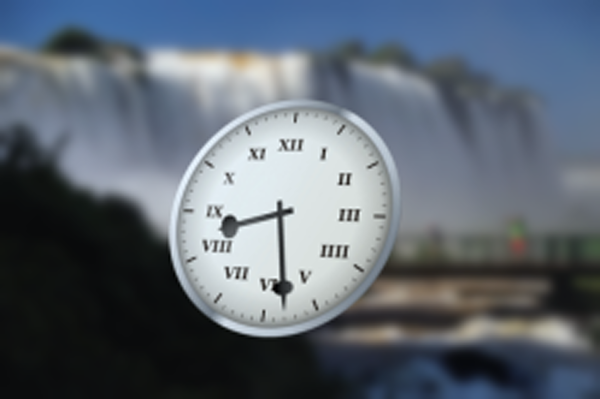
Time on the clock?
8:28
